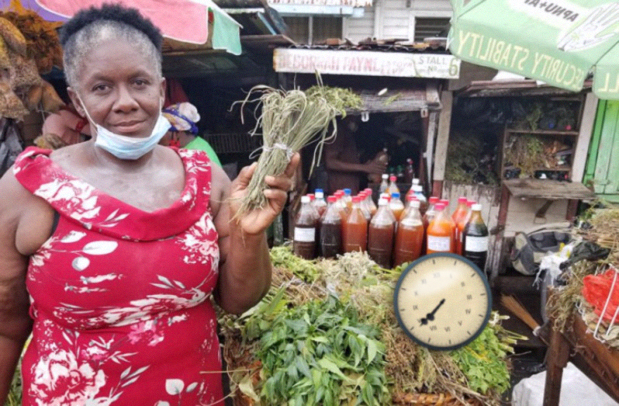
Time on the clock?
7:39
